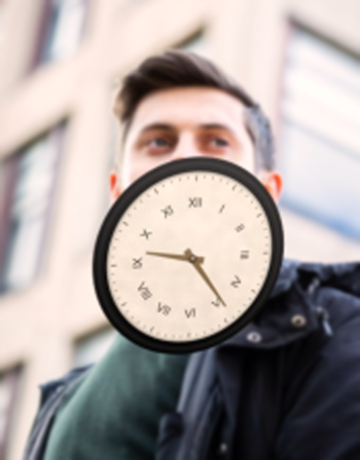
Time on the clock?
9:24
